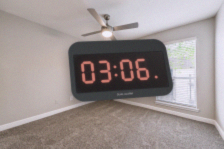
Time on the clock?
3:06
